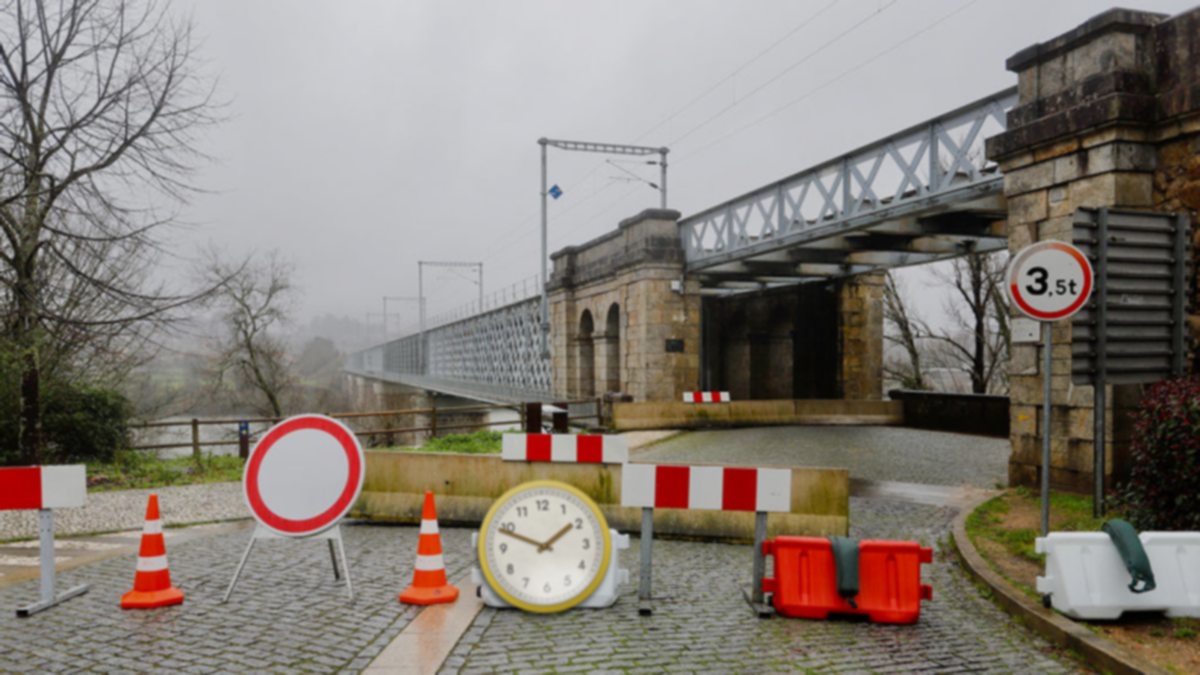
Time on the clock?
1:49
